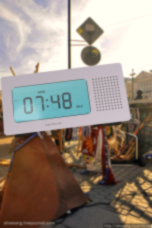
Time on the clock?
7:48
